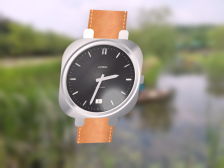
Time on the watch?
2:33
